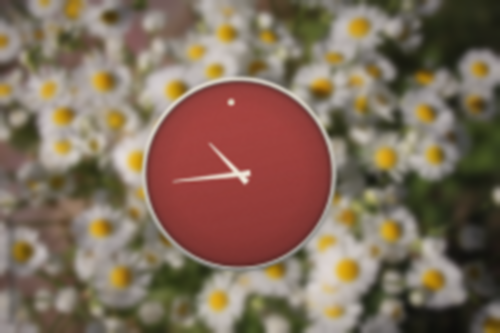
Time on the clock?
10:45
